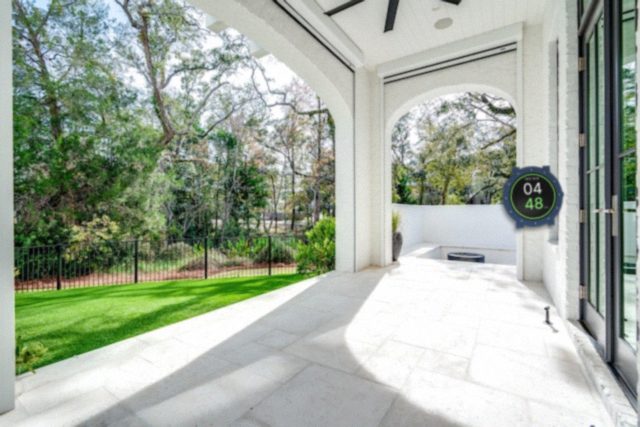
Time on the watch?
4:48
